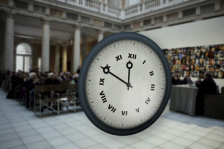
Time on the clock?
11:49
